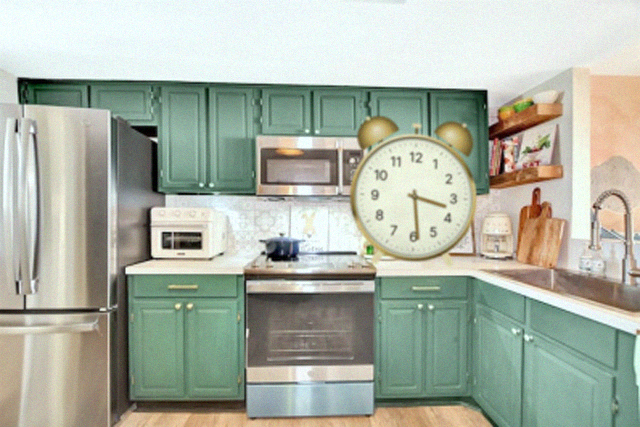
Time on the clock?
3:29
